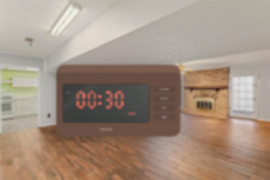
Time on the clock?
0:30
